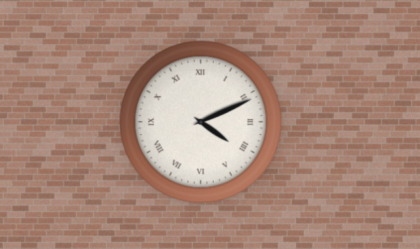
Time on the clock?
4:11
